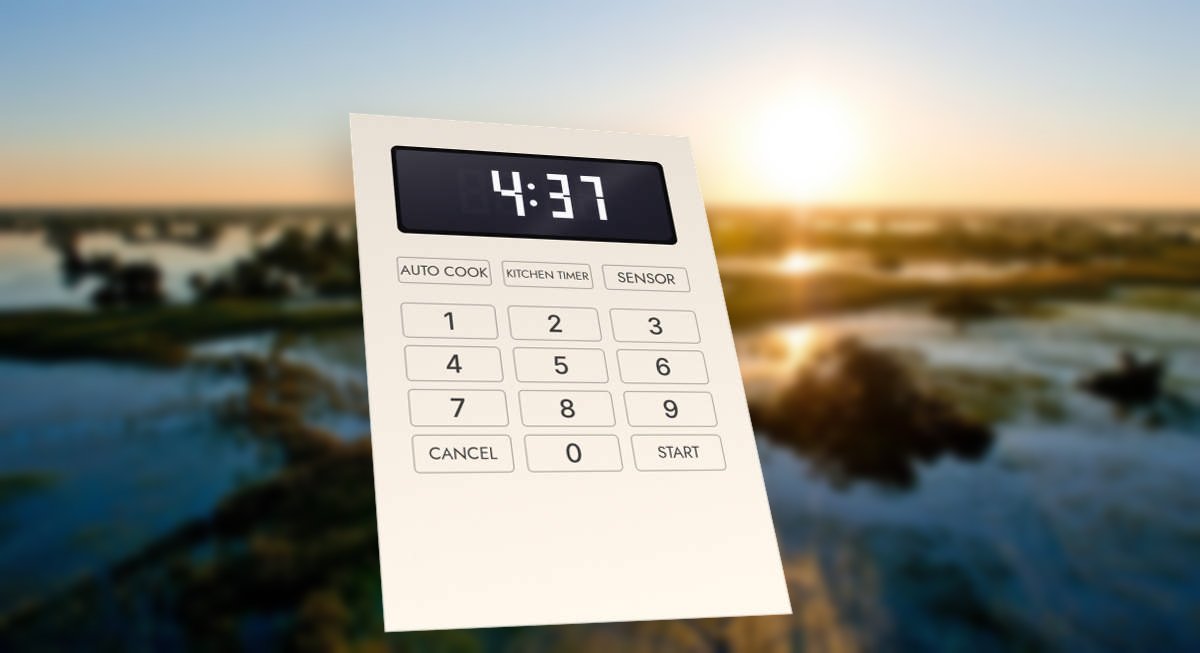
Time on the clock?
4:37
